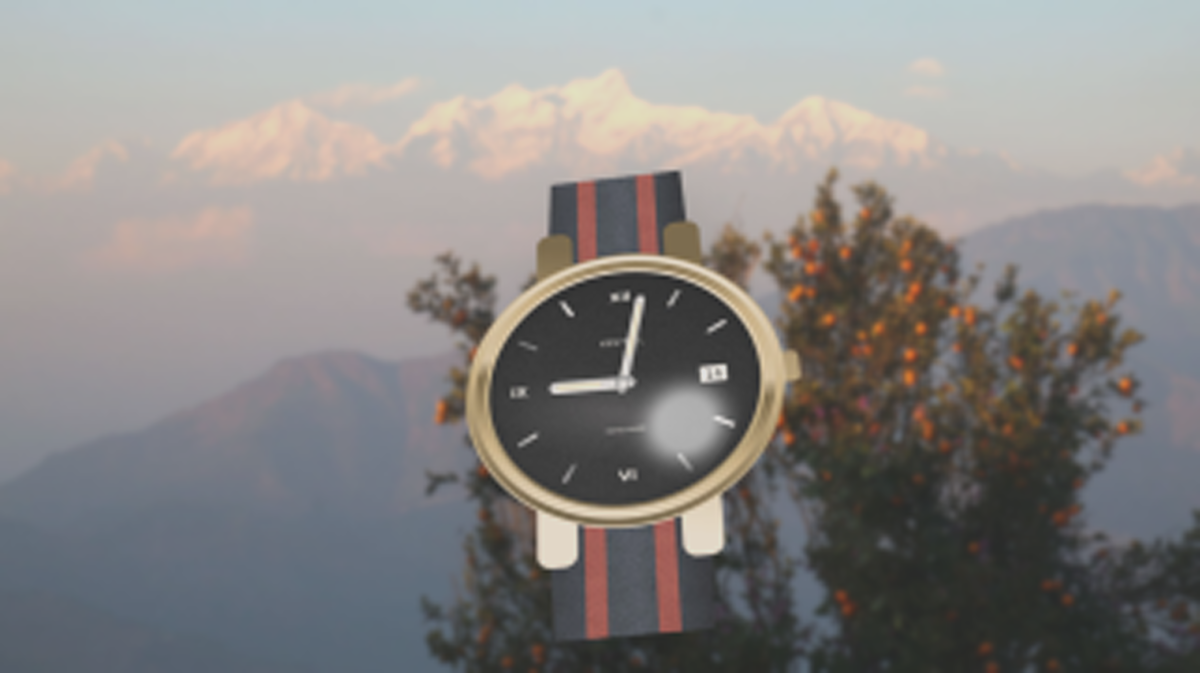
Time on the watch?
9:02
